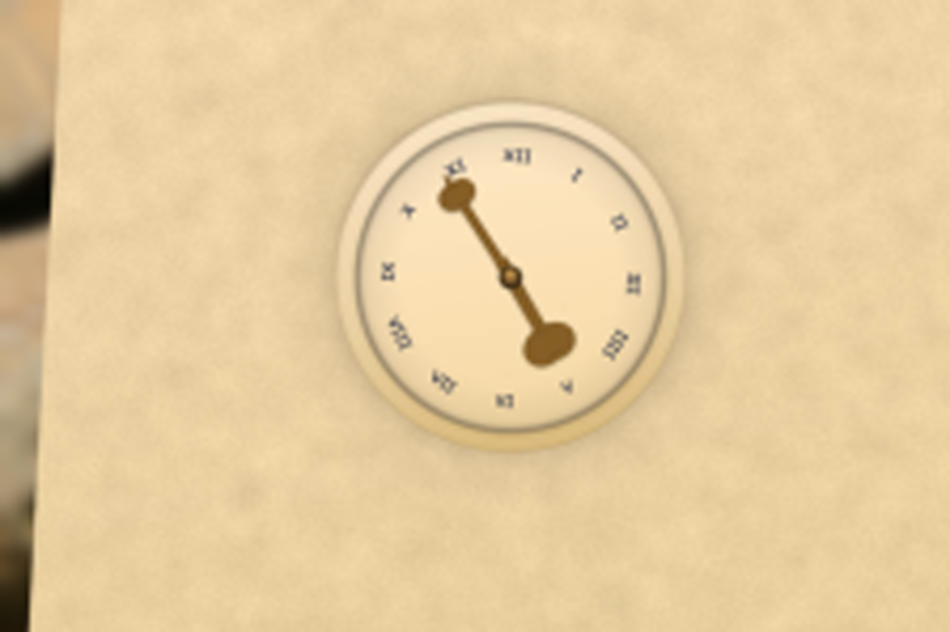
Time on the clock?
4:54
